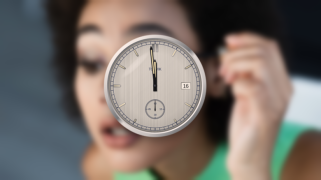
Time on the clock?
11:59
